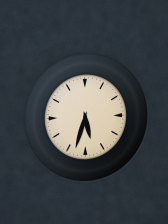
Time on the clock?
5:33
